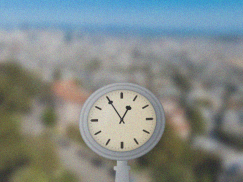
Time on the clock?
12:55
